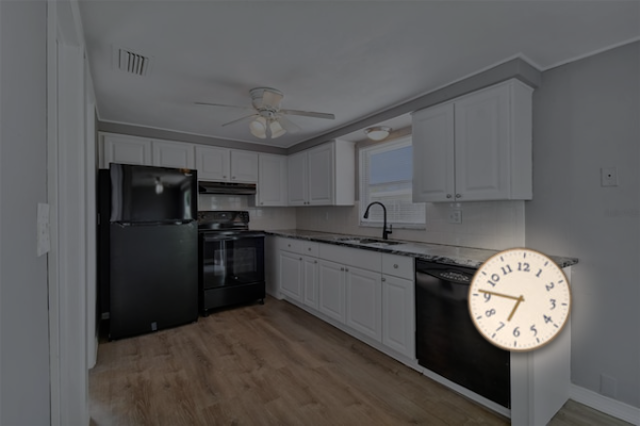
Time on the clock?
6:46
